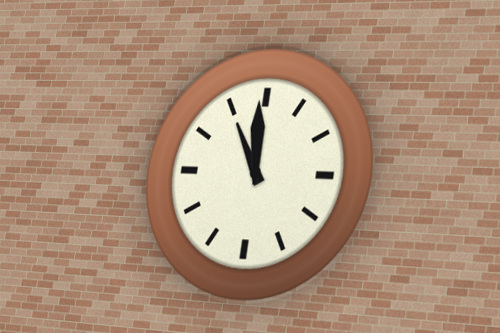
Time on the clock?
10:59
